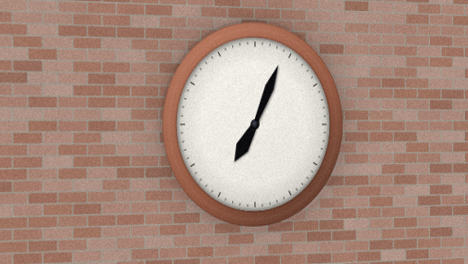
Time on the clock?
7:04
